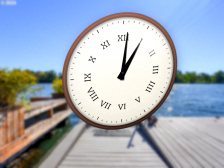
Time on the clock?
1:01
